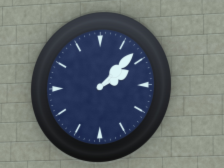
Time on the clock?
2:08
